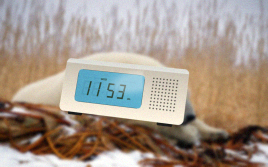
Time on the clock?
11:53
